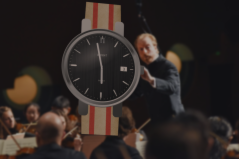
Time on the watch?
5:58
